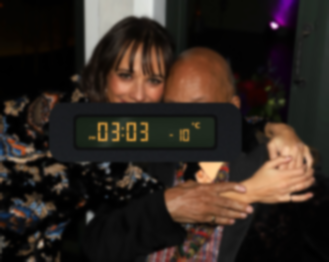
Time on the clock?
3:03
